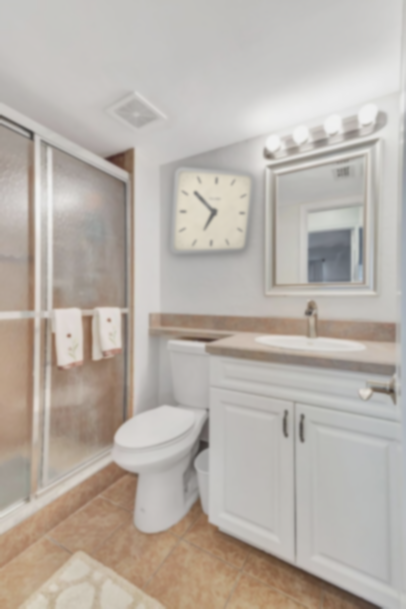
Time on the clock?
6:52
